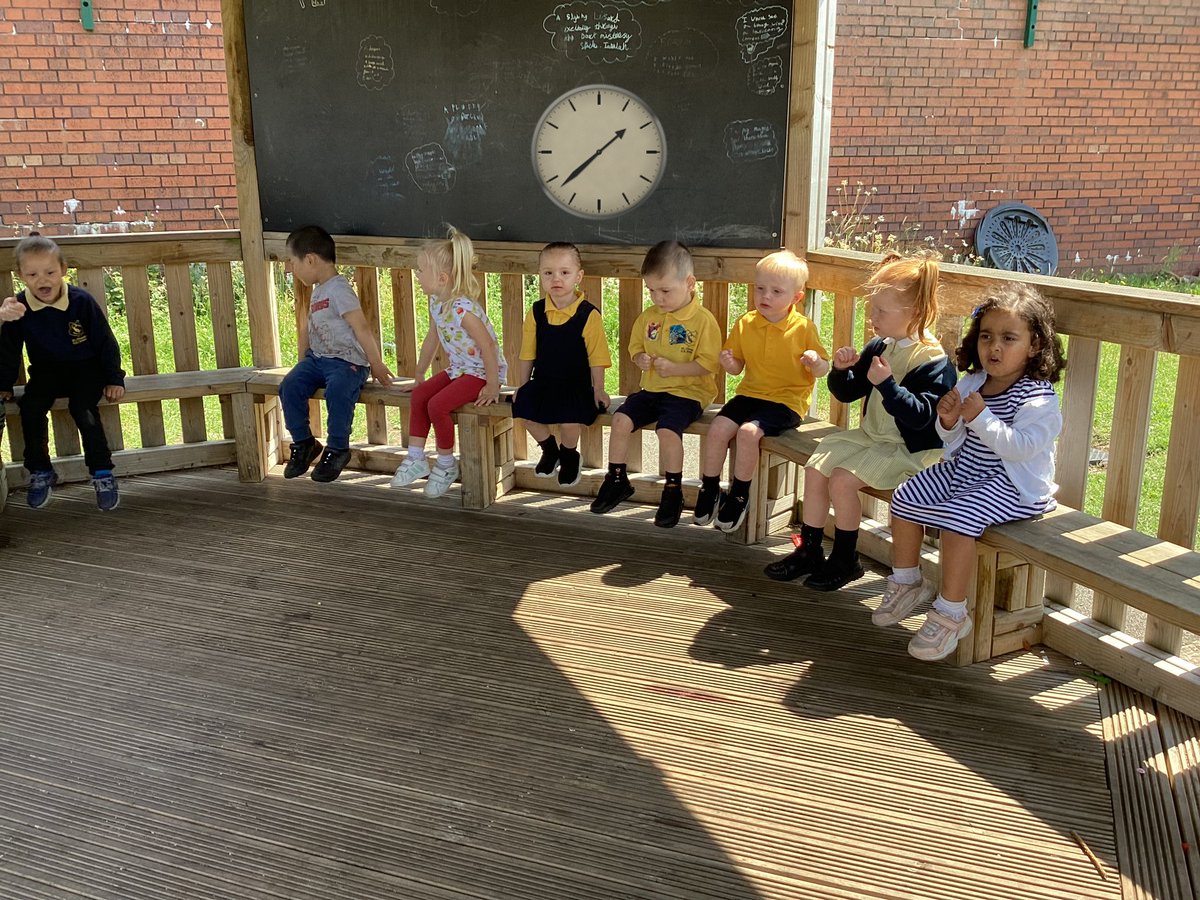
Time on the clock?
1:38
